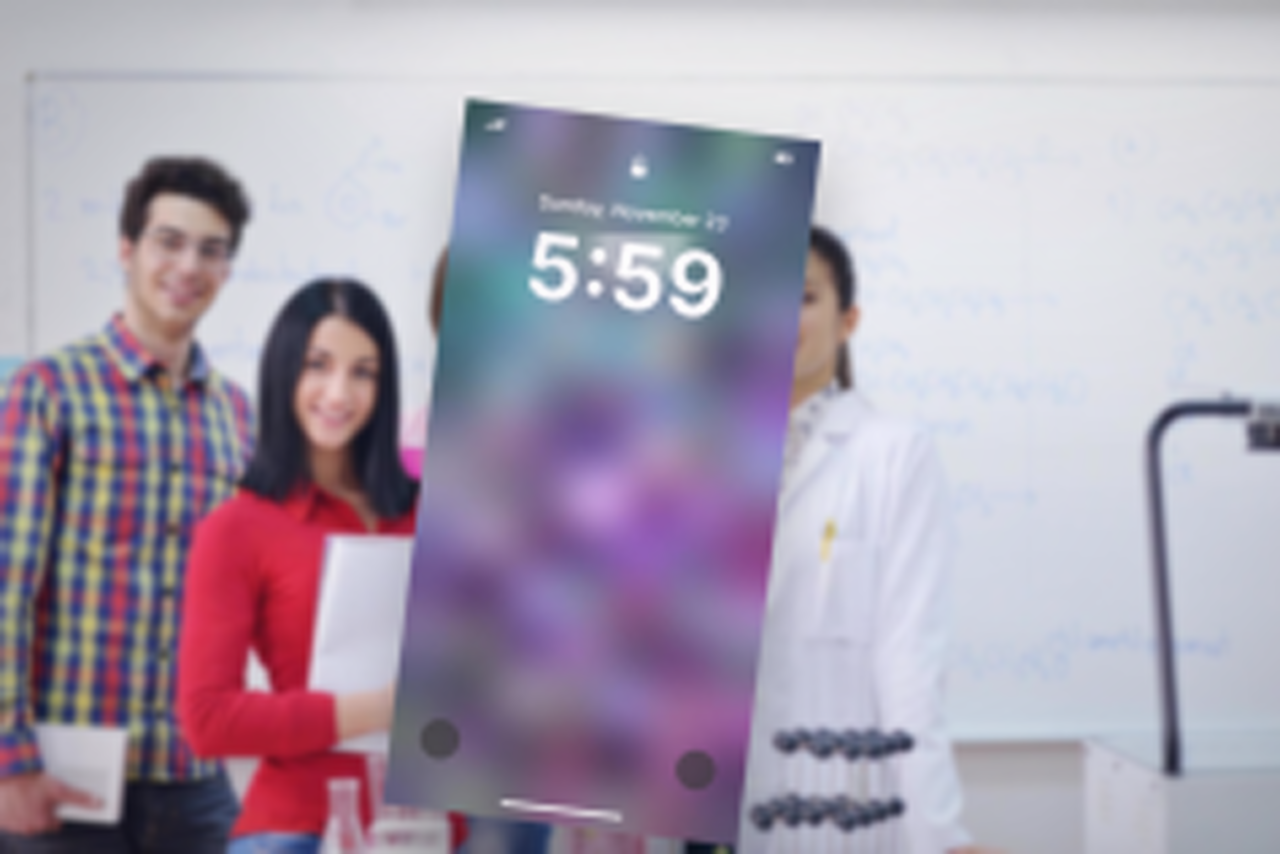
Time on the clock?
5:59
